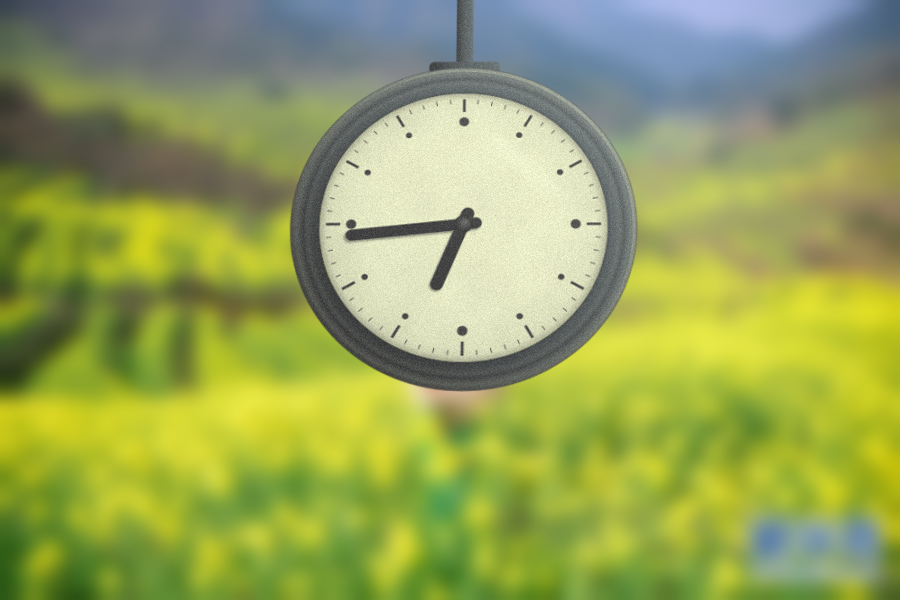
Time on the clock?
6:44
